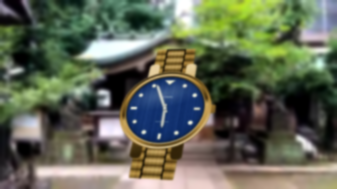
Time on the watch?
5:56
